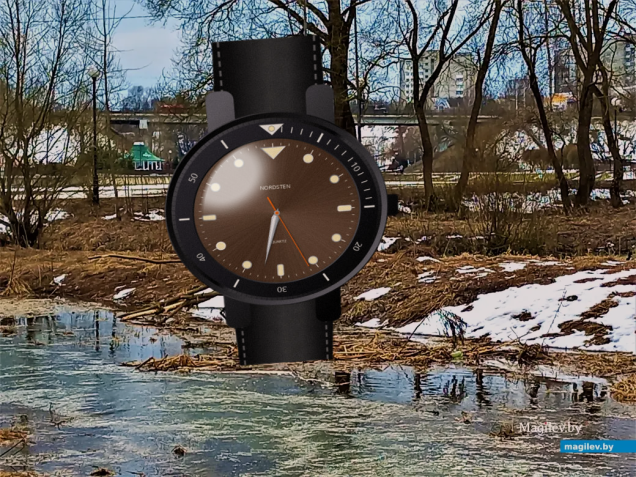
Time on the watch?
6:32:26
